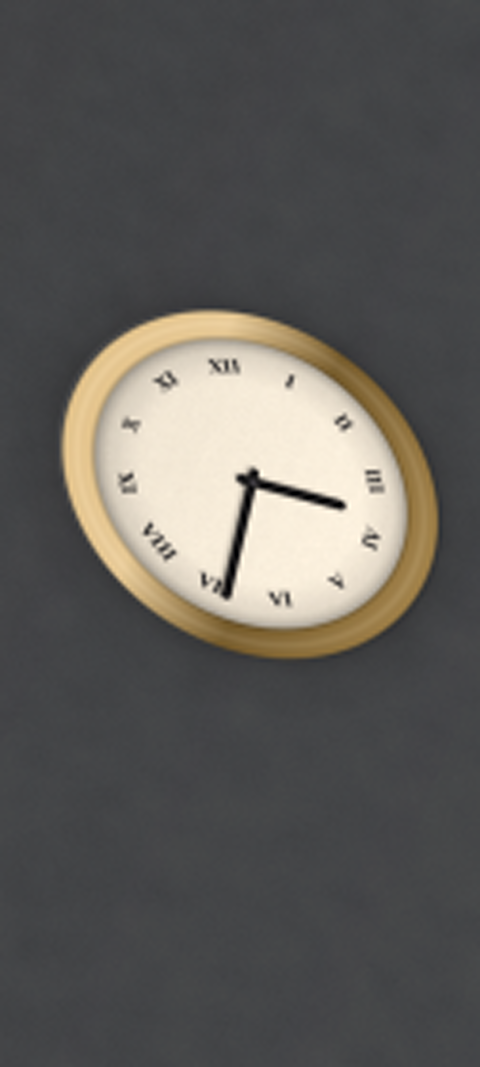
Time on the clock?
3:34
